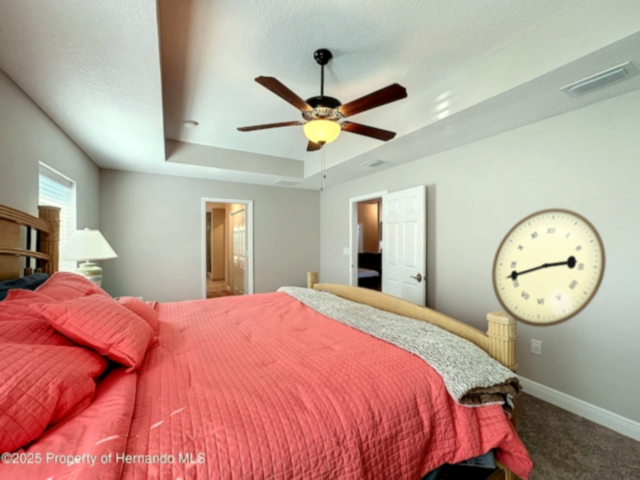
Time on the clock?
2:42
